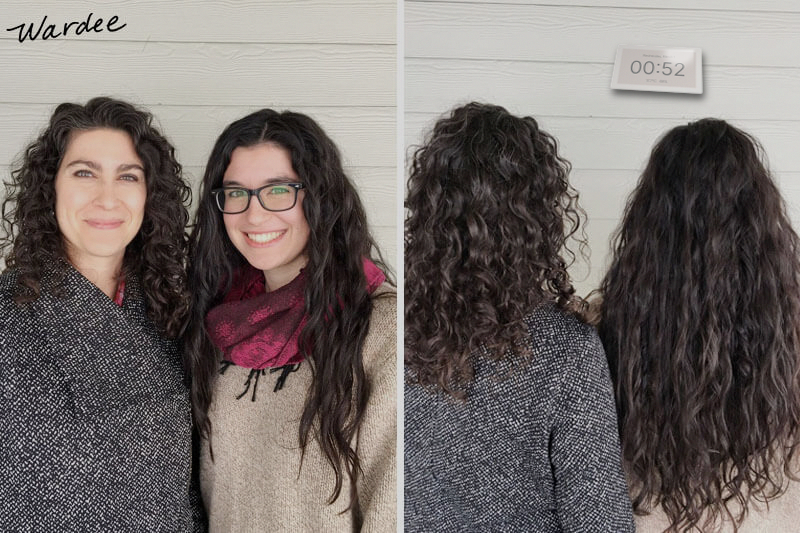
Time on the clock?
0:52
